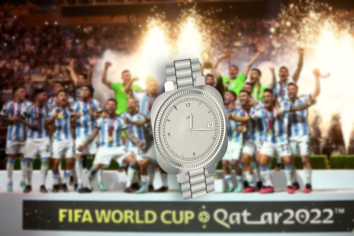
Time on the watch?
12:17
